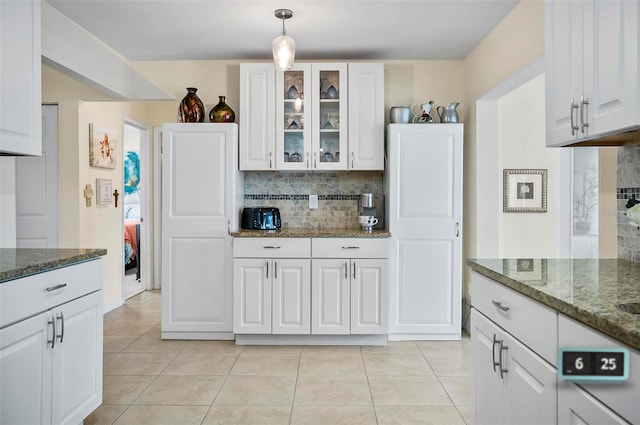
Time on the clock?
6:25
